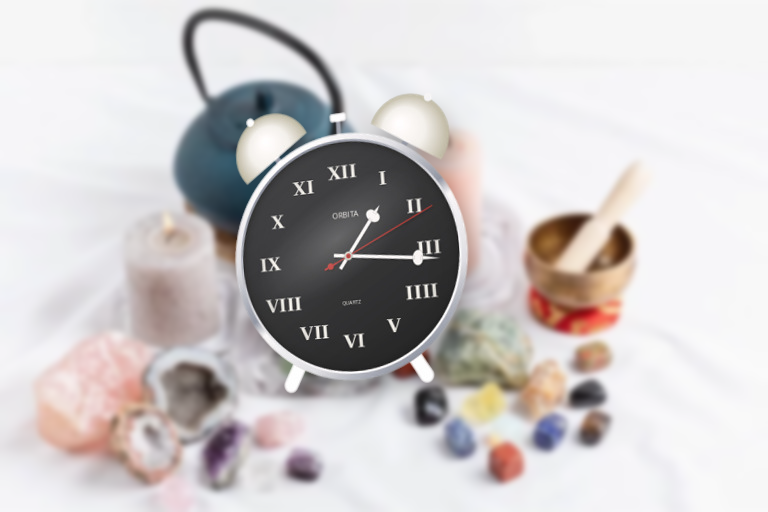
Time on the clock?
1:16:11
